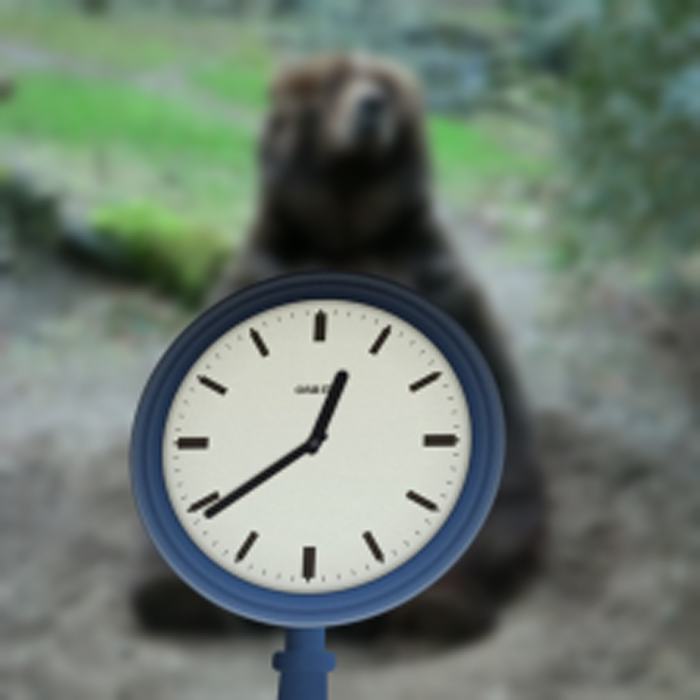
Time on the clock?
12:39
